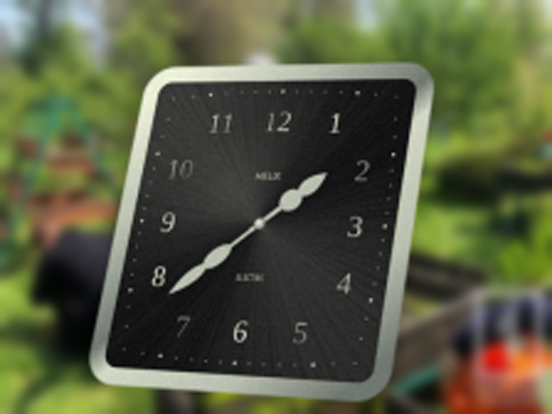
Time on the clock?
1:38
